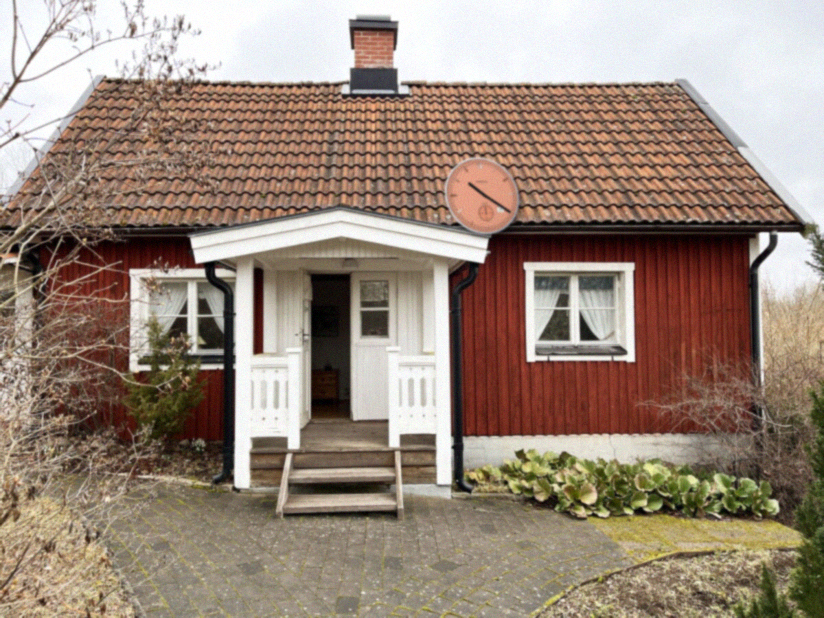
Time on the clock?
10:21
